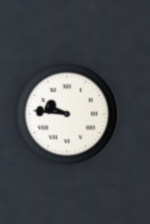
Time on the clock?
9:46
